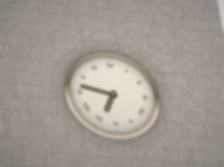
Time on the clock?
6:47
